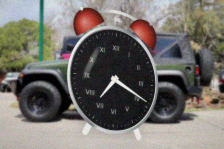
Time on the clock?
7:19
